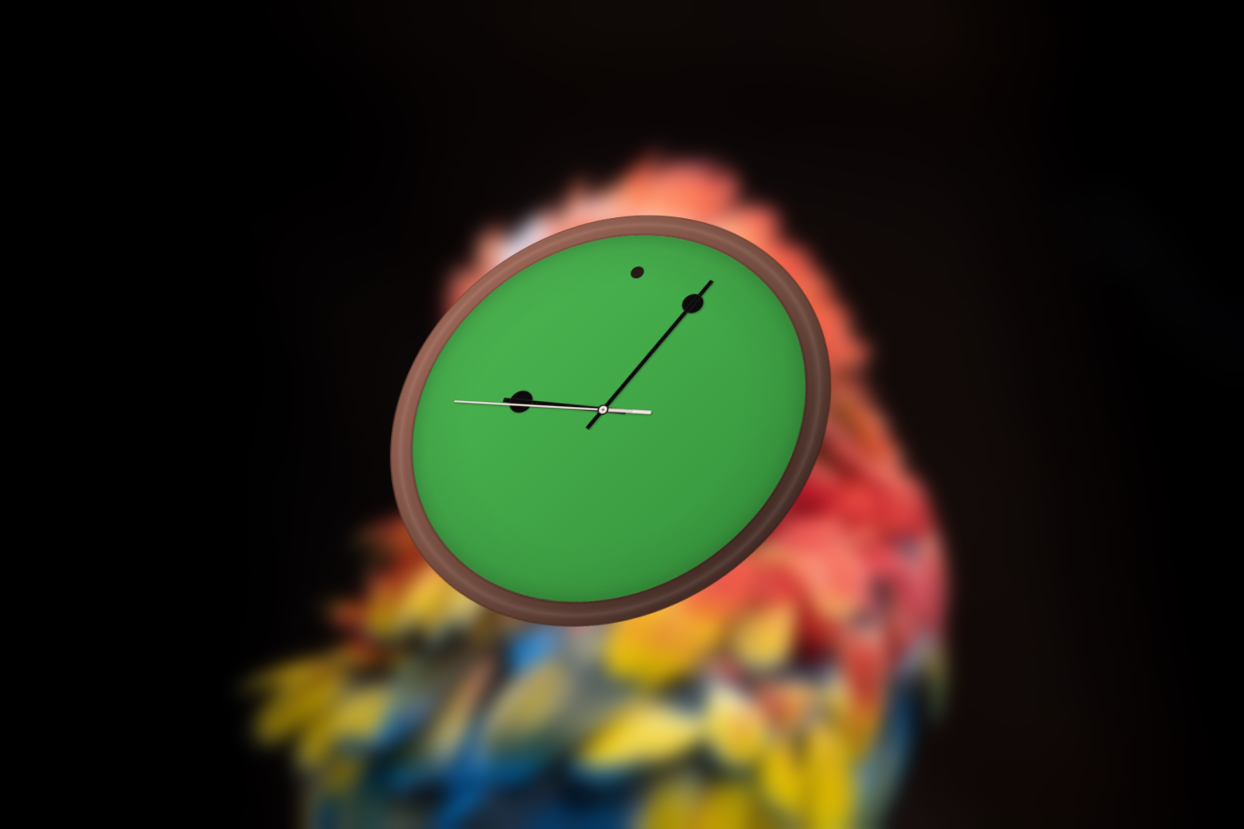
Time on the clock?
9:04:45
